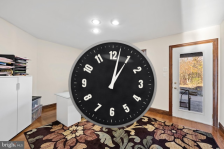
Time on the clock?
1:02
